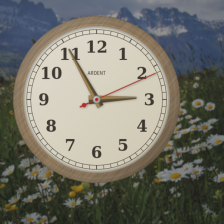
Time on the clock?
2:55:11
